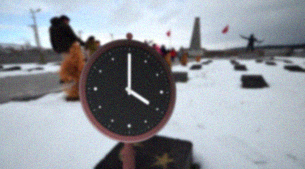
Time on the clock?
4:00
